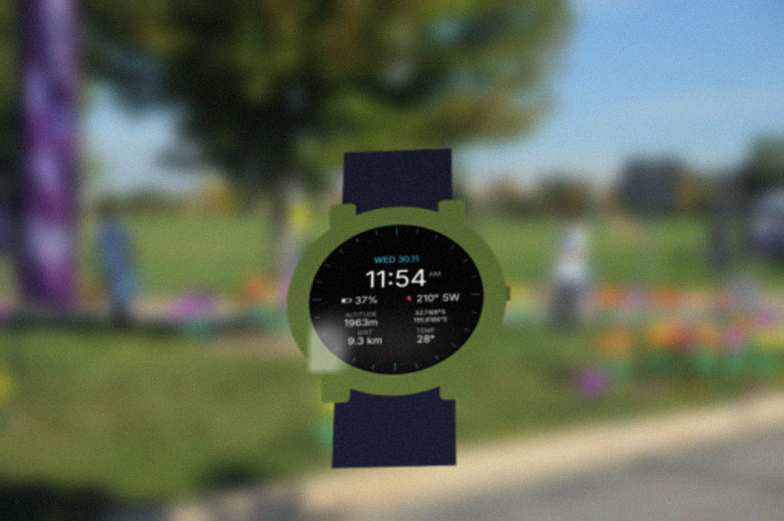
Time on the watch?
11:54
